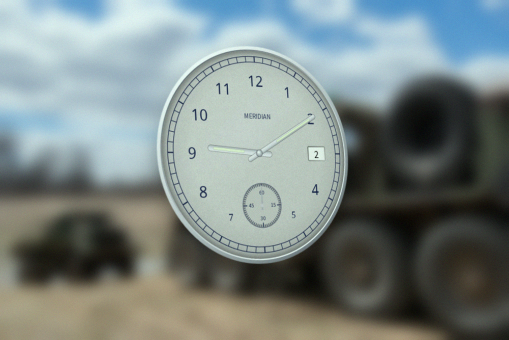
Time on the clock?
9:10
